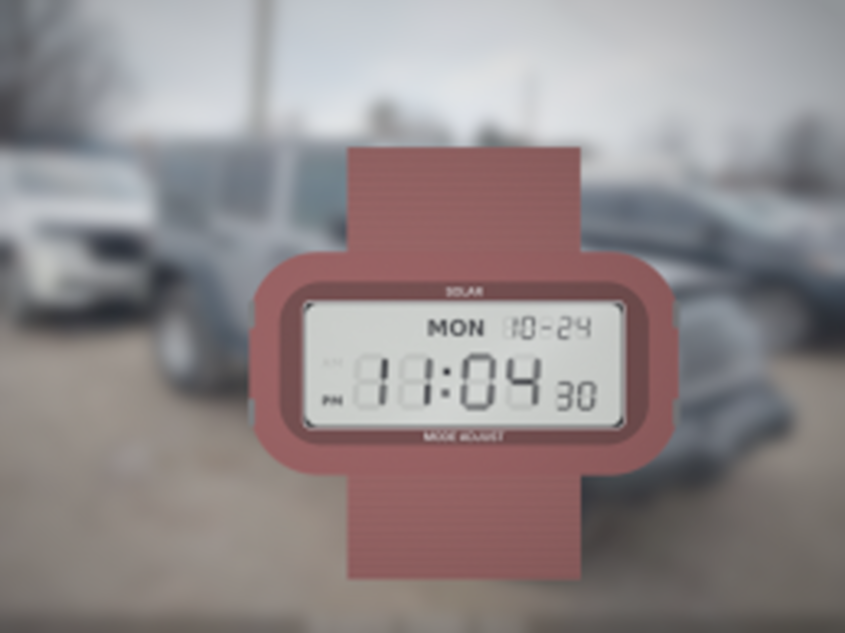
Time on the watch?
11:04:30
